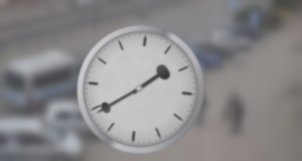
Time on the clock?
1:39
